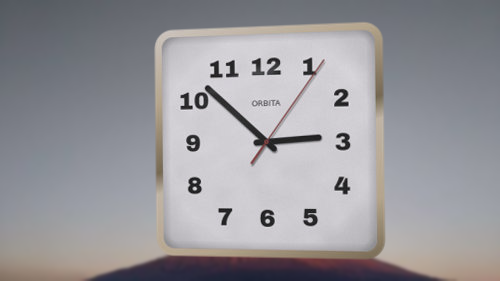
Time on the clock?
2:52:06
